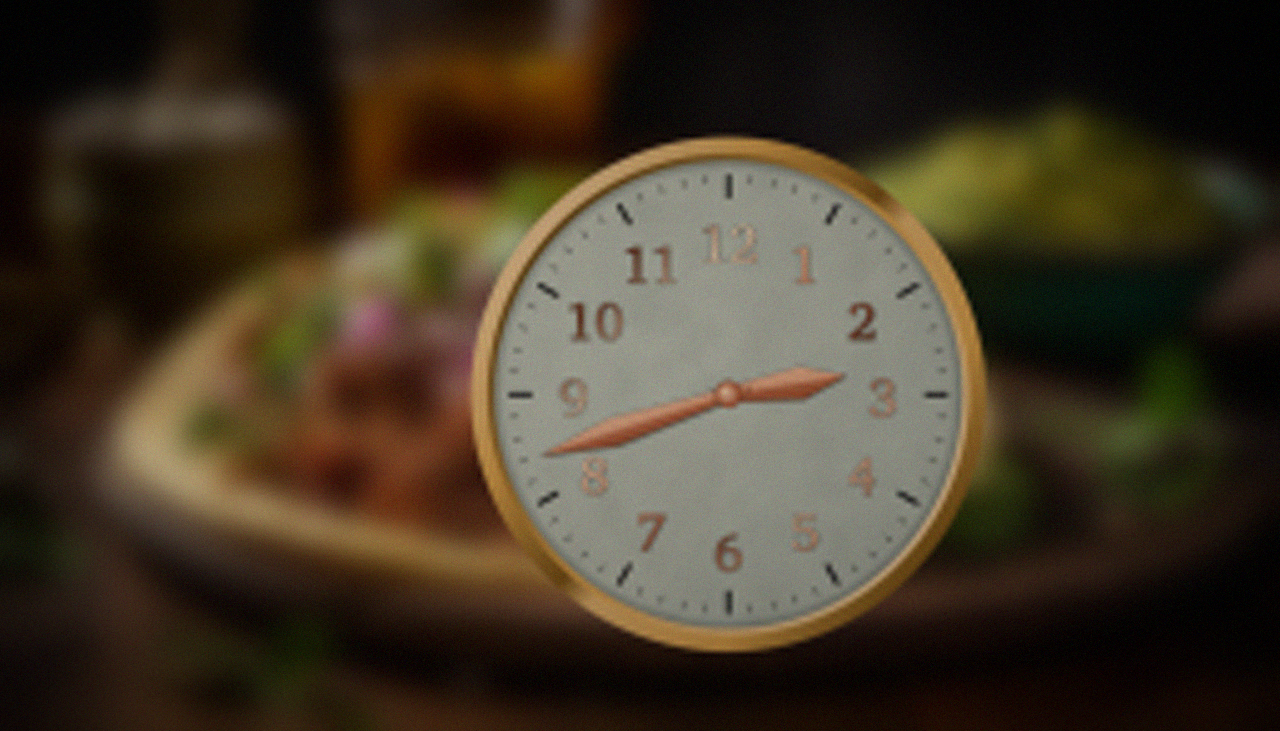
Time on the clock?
2:42
